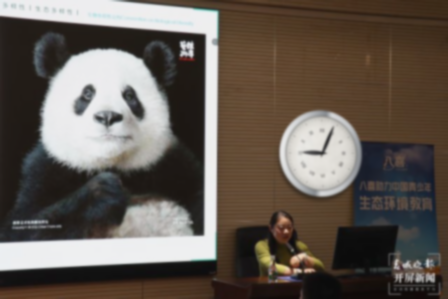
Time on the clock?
9:04
